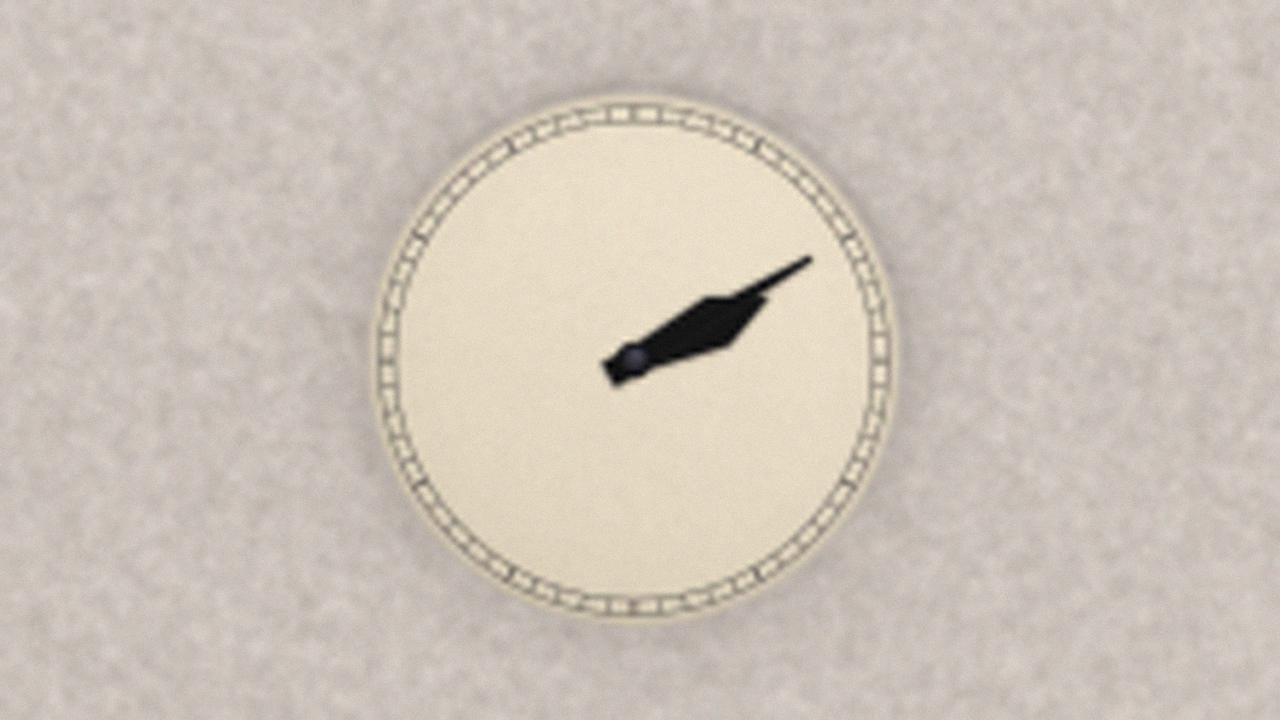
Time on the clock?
2:10
